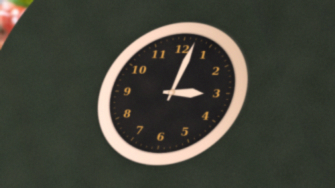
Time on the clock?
3:02
